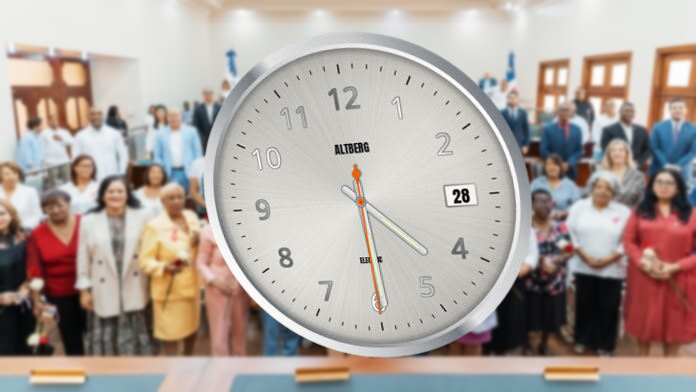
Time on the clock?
4:29:30
